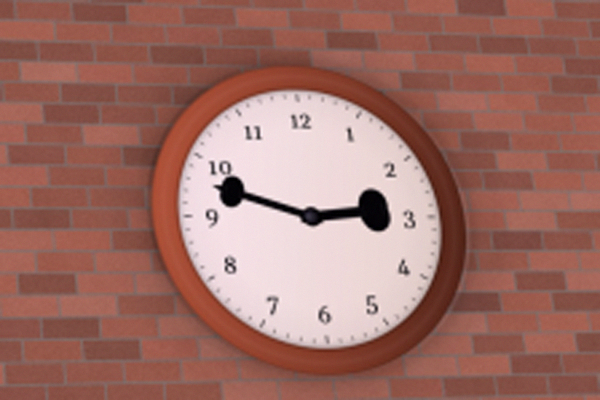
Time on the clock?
2:48
